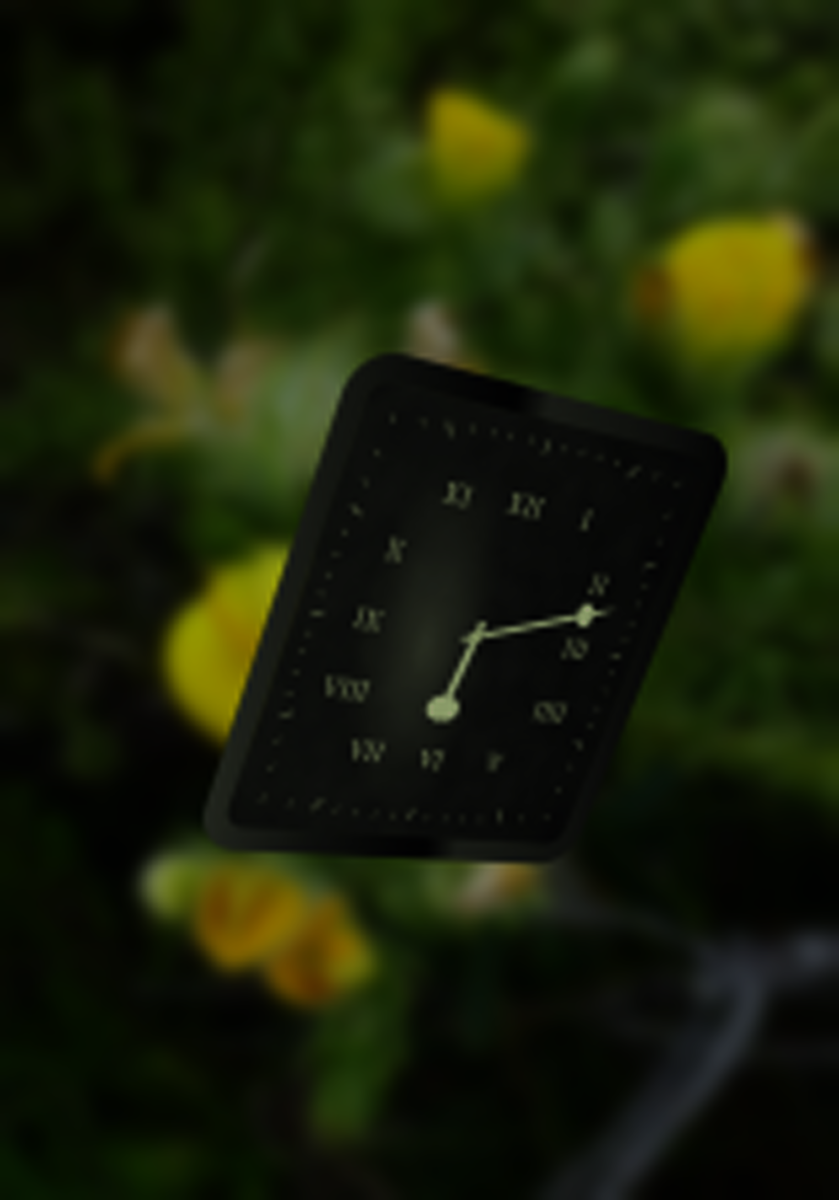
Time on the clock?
6:12
